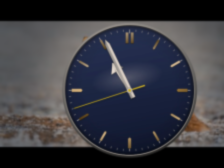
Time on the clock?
10:55:42
